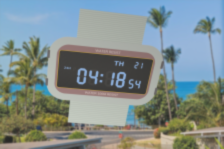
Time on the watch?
4:18:54
